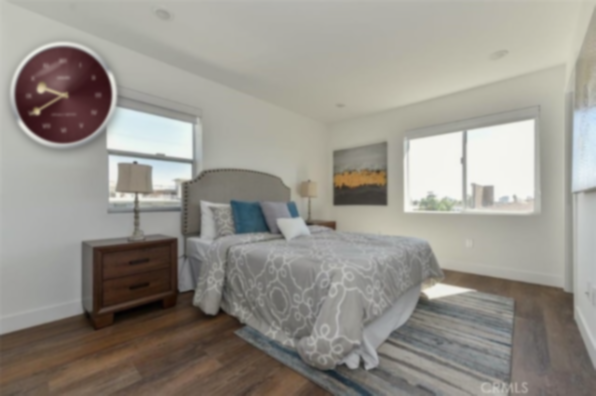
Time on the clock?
9:40
